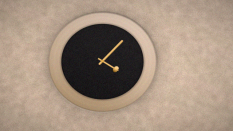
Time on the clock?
4:07
